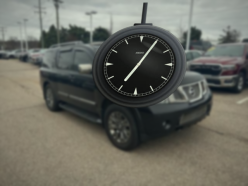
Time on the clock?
7:05
